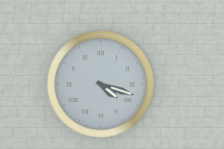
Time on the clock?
4:18
